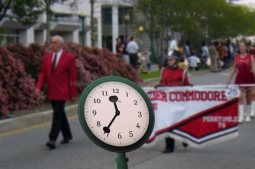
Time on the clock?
11:36
